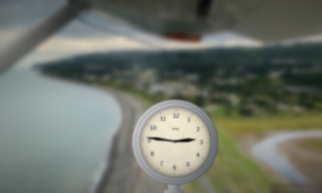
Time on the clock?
2:46
